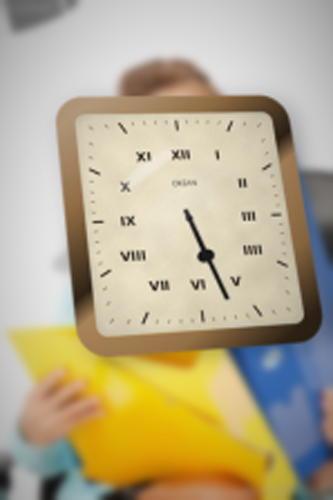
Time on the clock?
5:27
